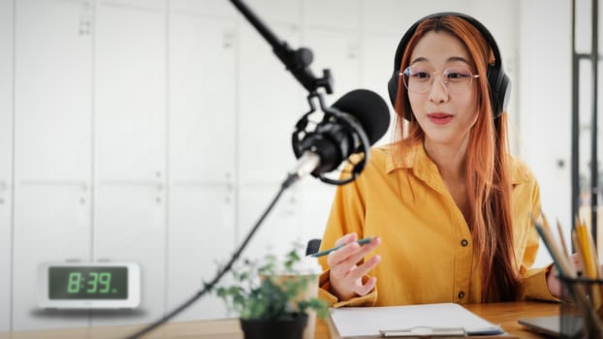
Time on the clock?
8:39
